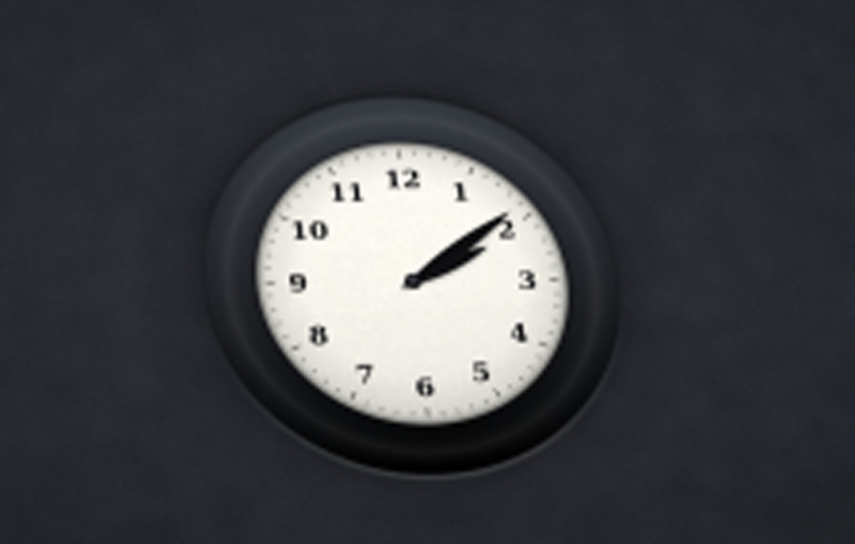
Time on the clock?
2:09
